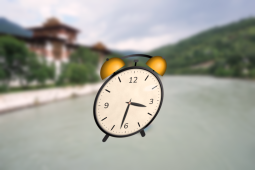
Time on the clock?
3:32
